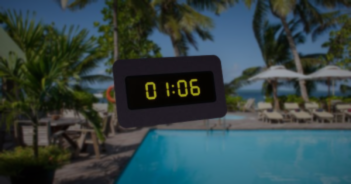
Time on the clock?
1:06
